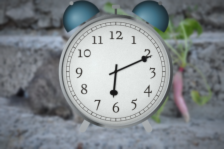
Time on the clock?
6:11
